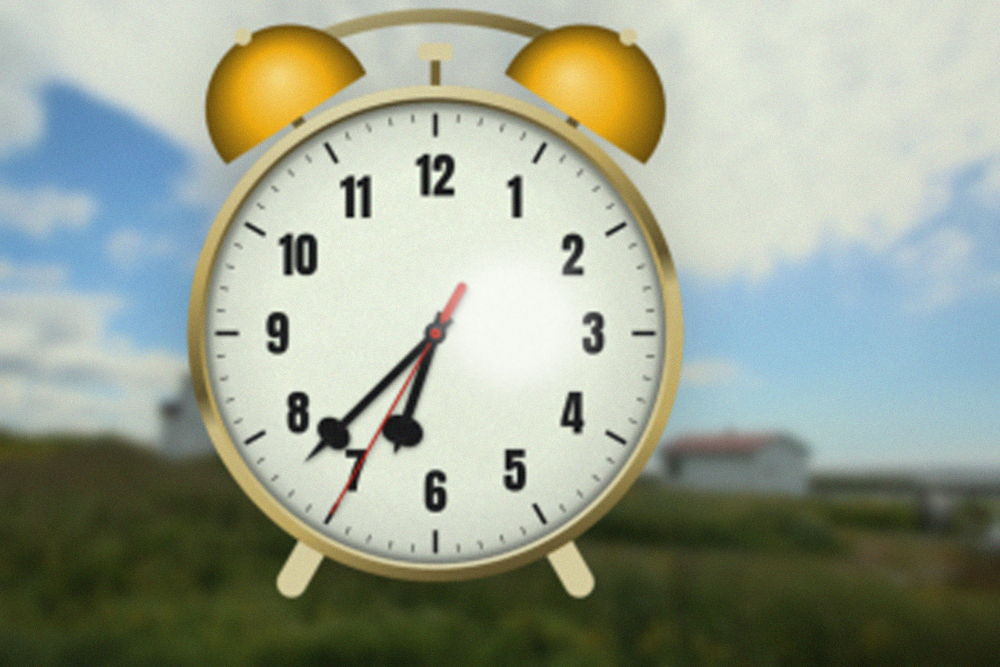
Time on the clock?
6:37:35
